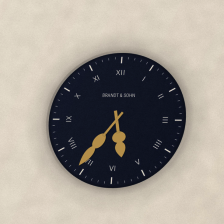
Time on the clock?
5:36
